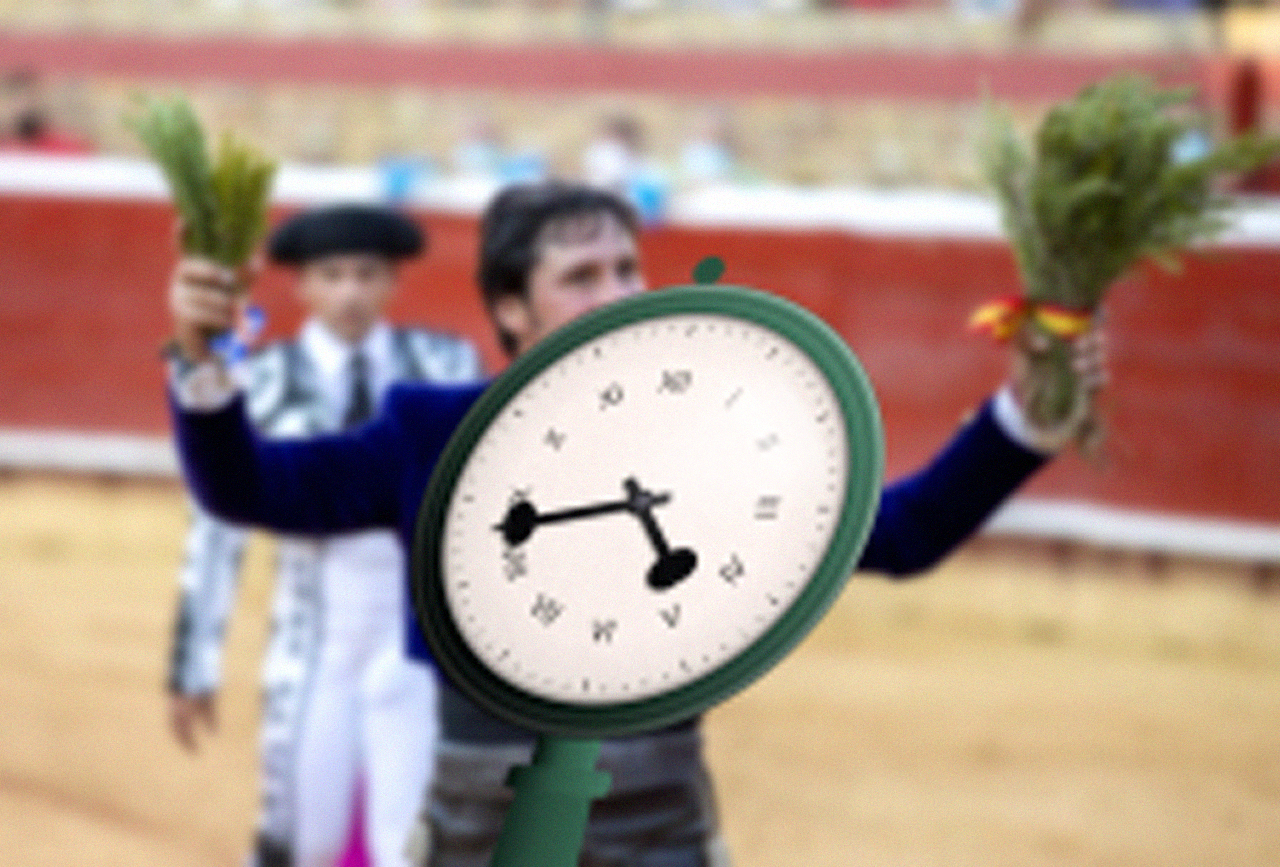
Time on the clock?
4:43
